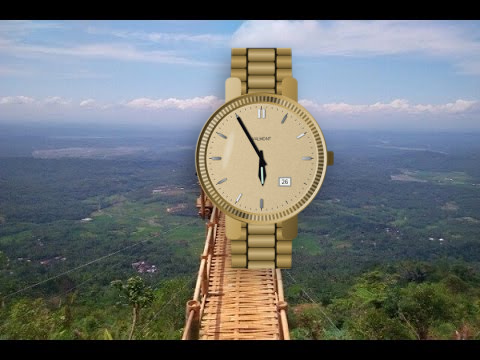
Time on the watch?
5:55
